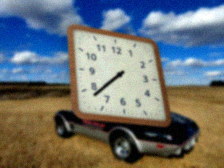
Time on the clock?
7:38
